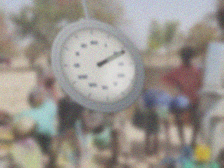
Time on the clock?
2:11
